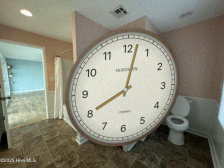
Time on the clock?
8:02
